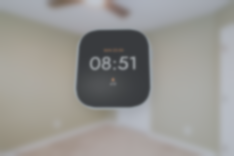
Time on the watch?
8:51
